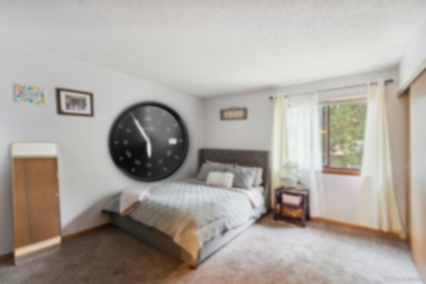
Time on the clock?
5:55
